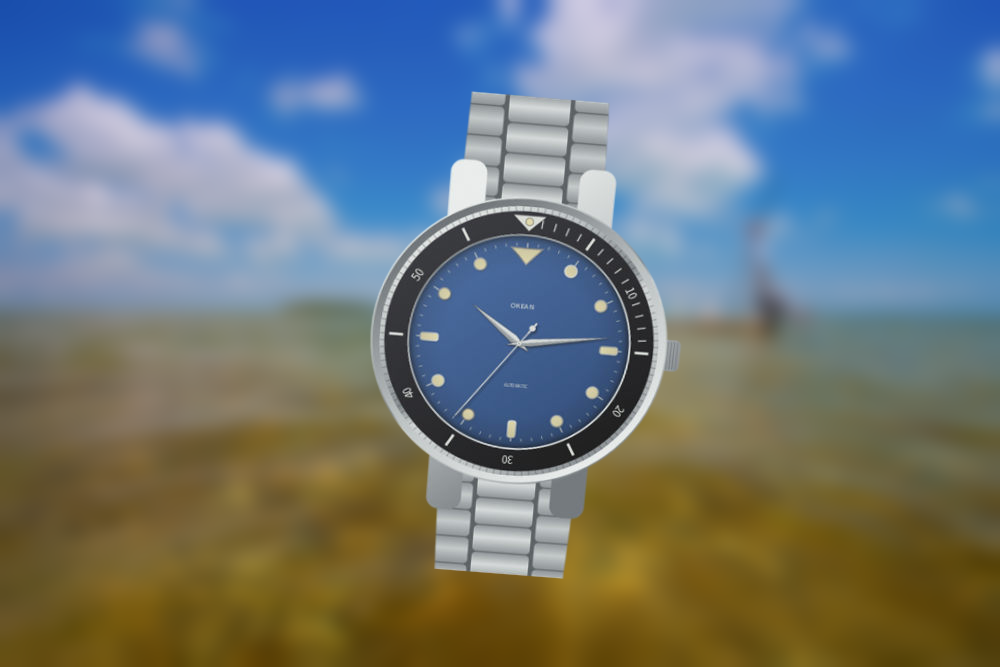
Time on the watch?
10:13:36
